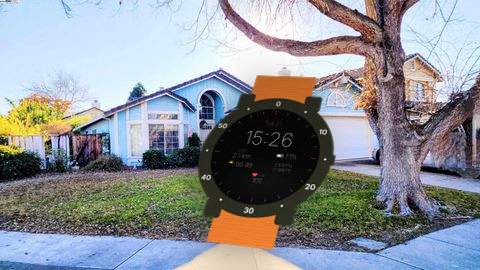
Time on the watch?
15:26
